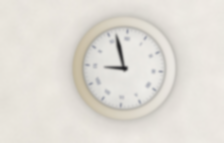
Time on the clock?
8:57
